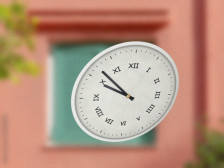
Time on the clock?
9:52
